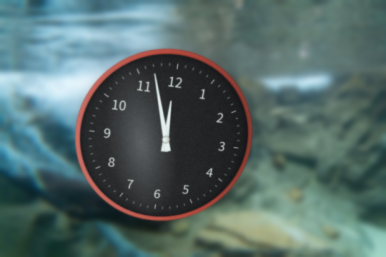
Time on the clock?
11:57
